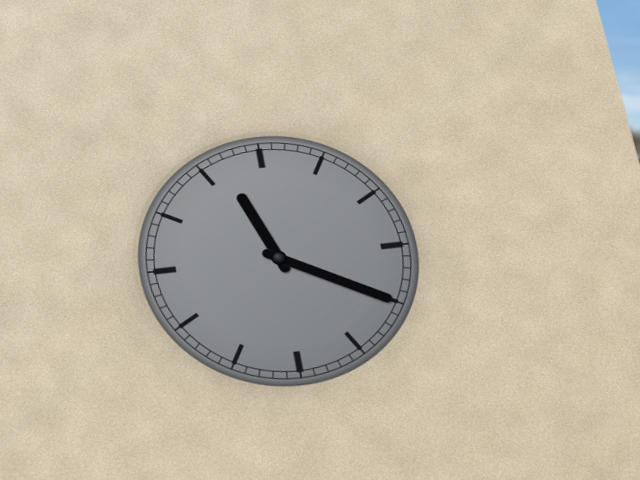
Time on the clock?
11:20
